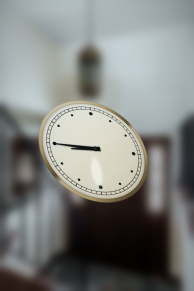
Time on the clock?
8:45
